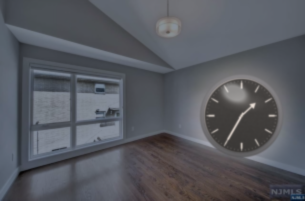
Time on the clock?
1:35
